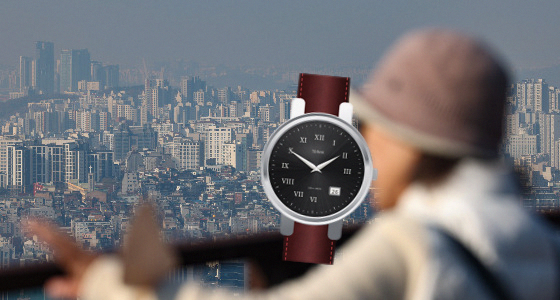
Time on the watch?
1:50
